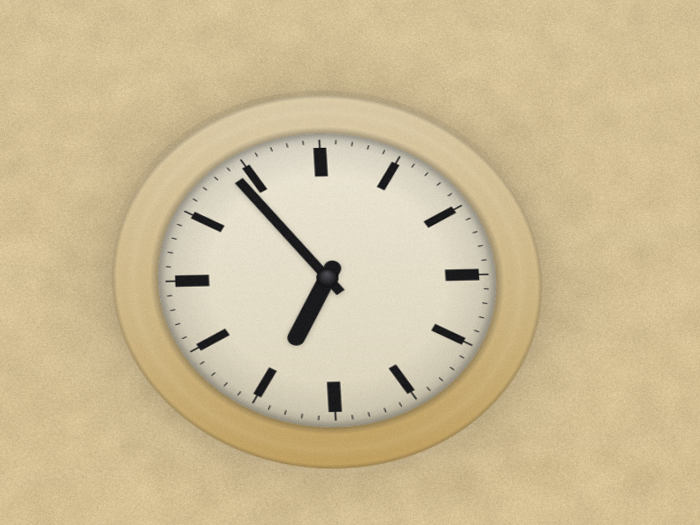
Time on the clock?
6:54
